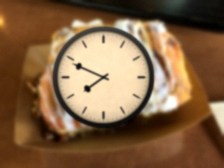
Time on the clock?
7:49
